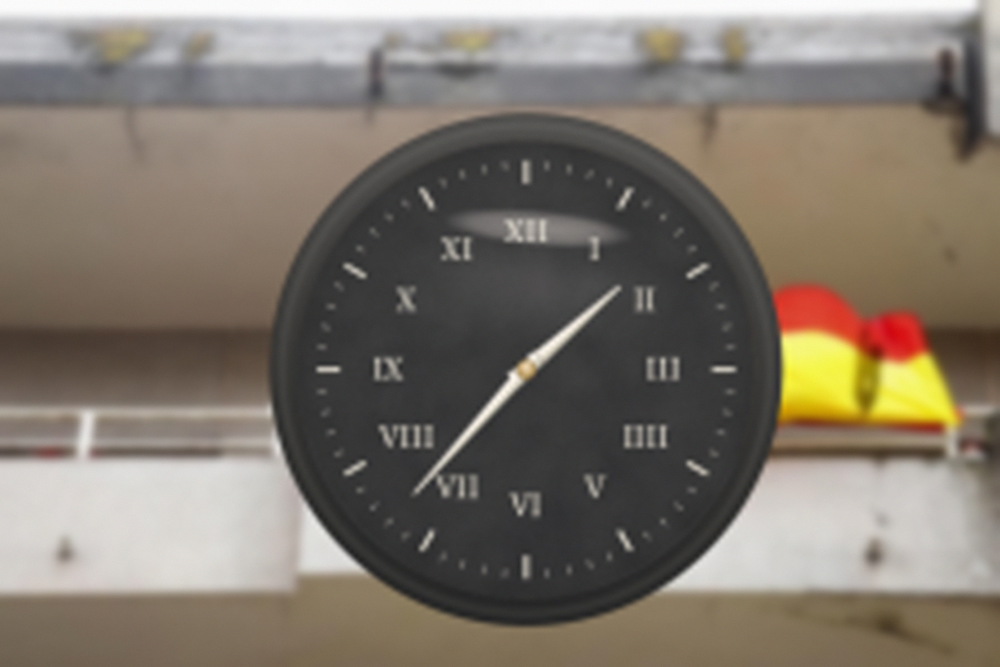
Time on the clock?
1:37
